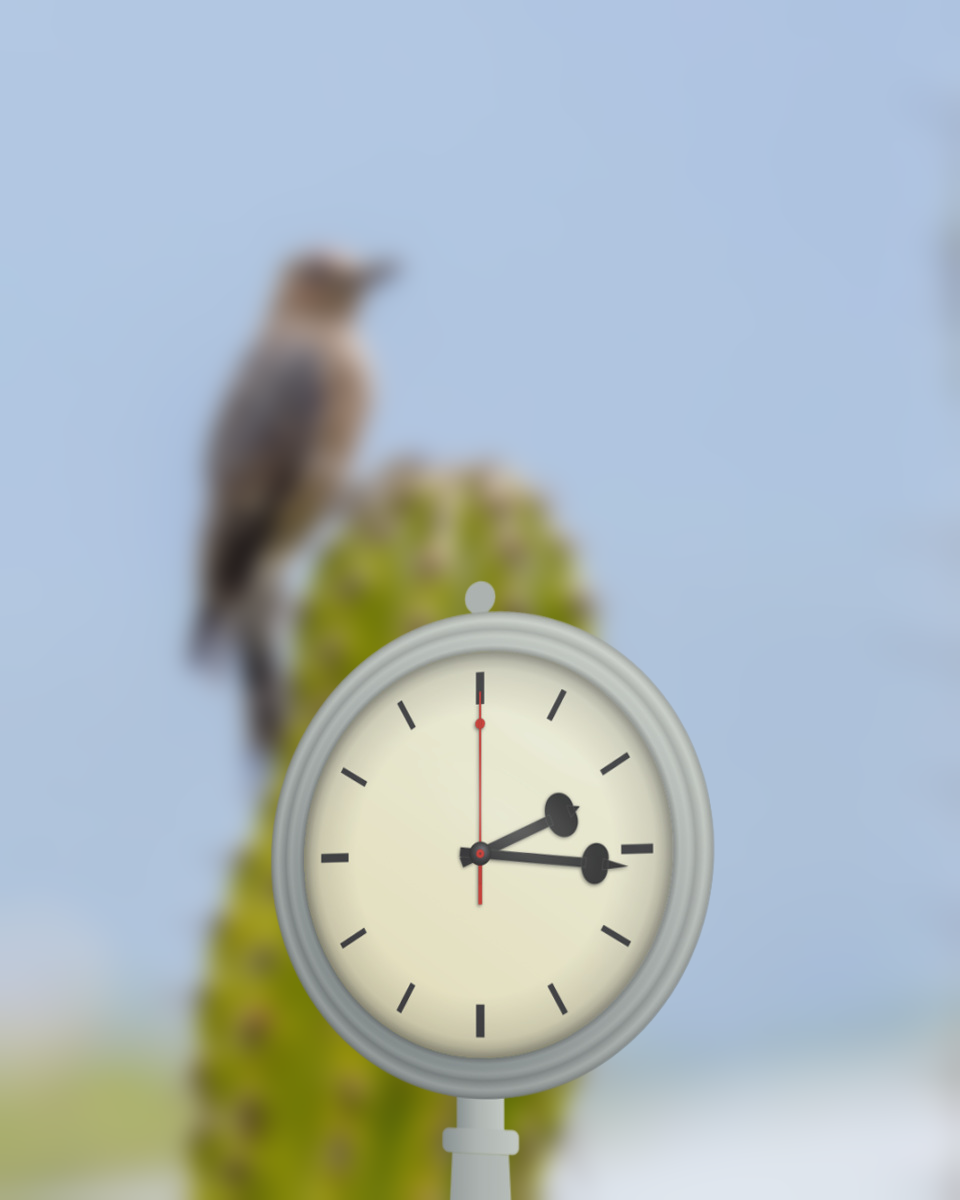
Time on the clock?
2:16:00
